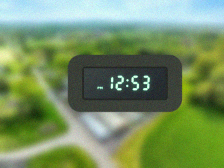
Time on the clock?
12:53
